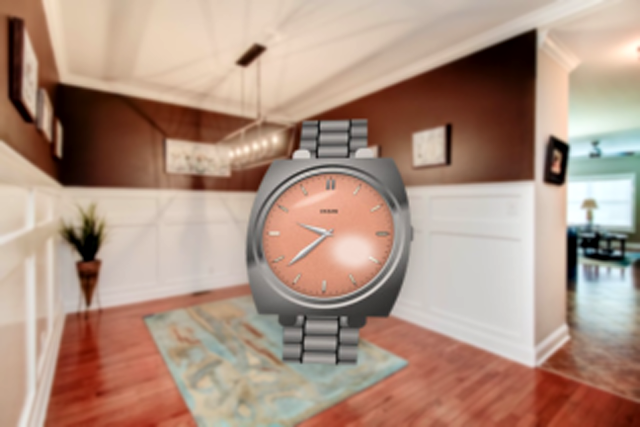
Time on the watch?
9:38
